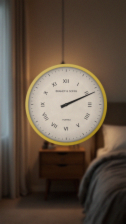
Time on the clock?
2:11
